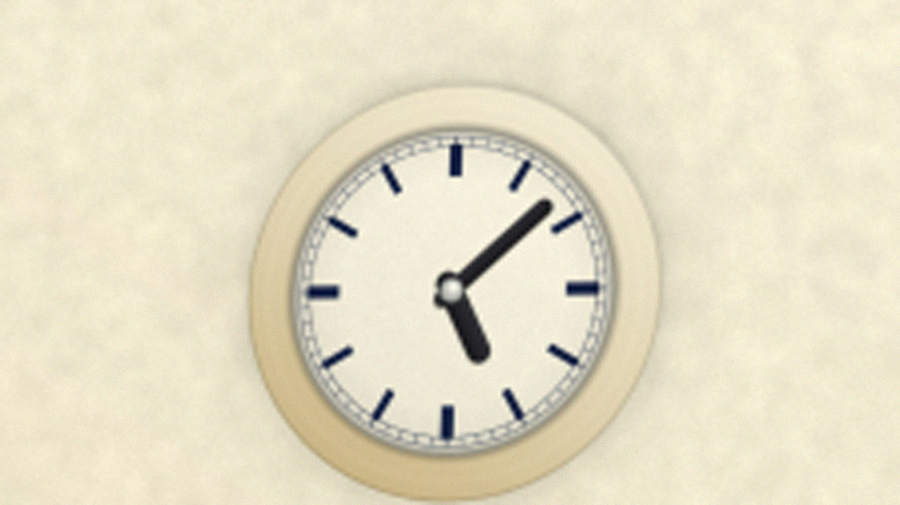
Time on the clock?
5:08
